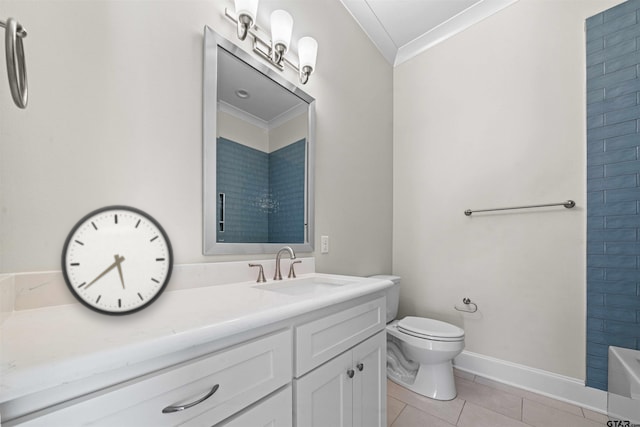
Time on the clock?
5:39
